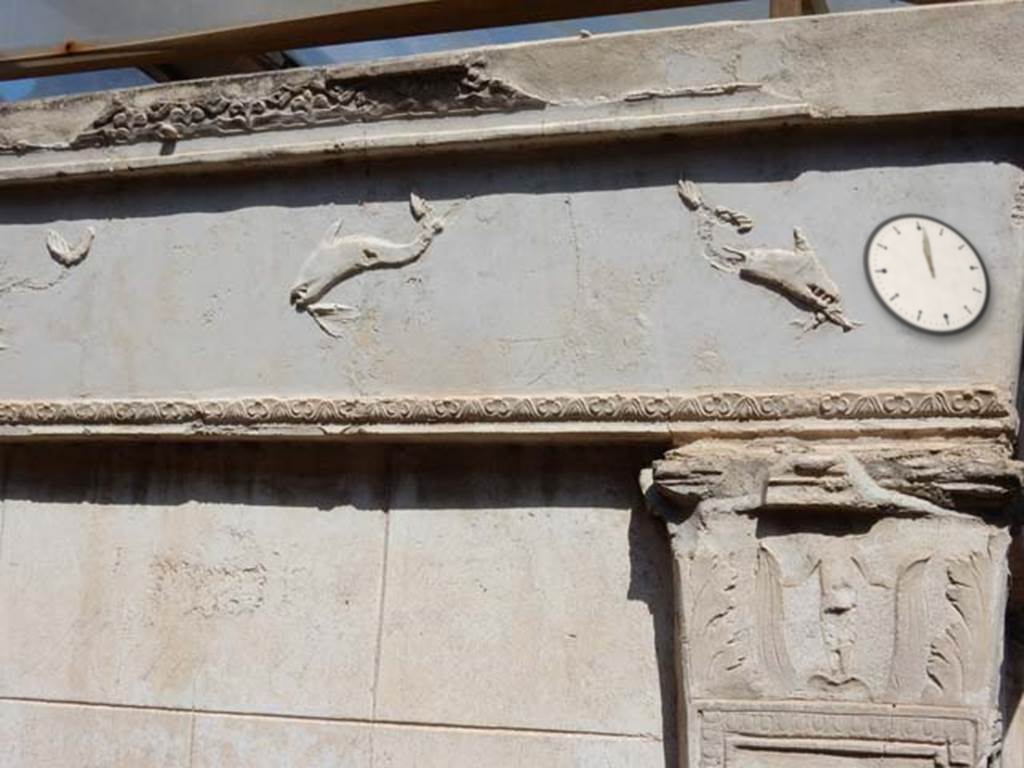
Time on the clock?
12:01
